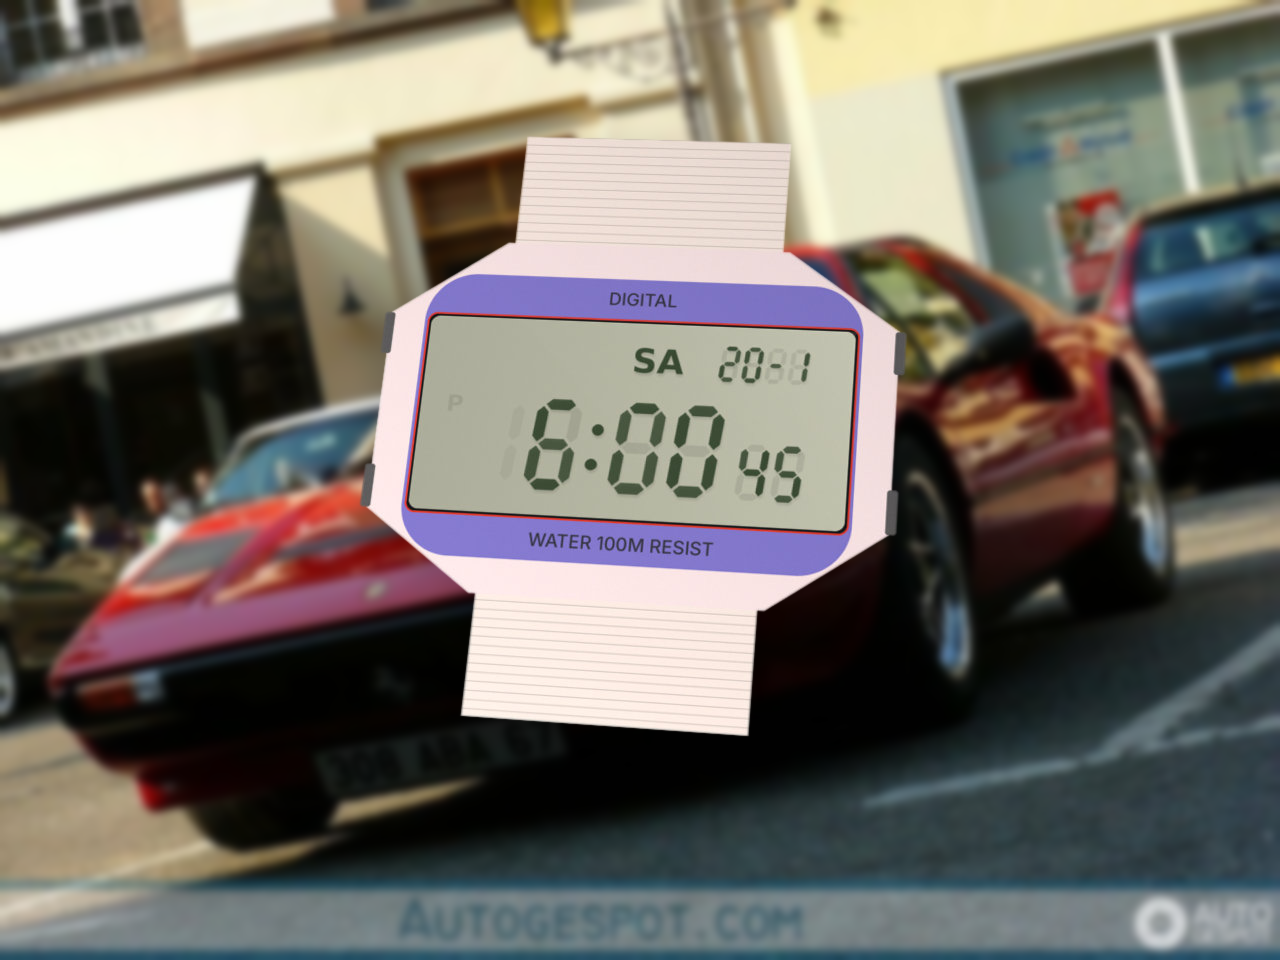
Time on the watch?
6:00:45
